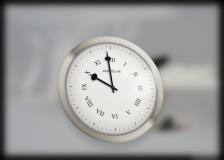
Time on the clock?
9:59
